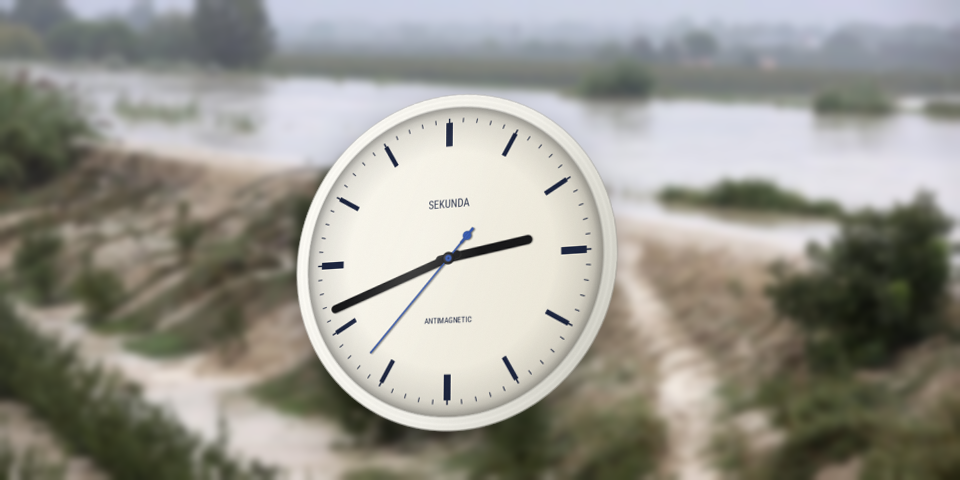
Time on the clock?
2:41:37
